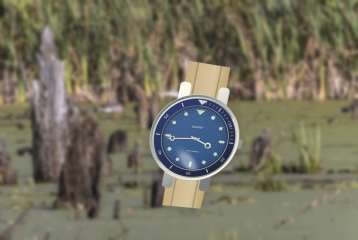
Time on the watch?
3:44
